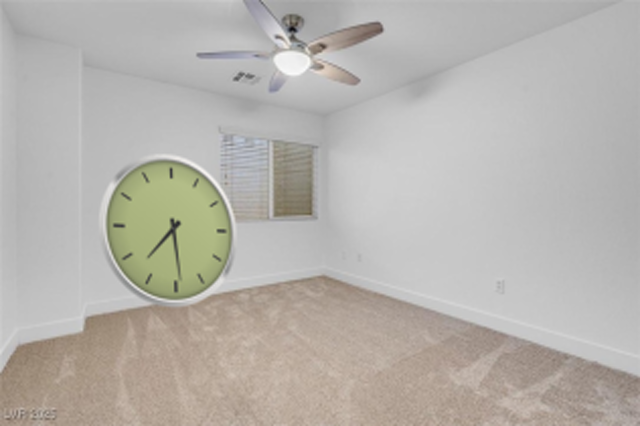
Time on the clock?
7:29
